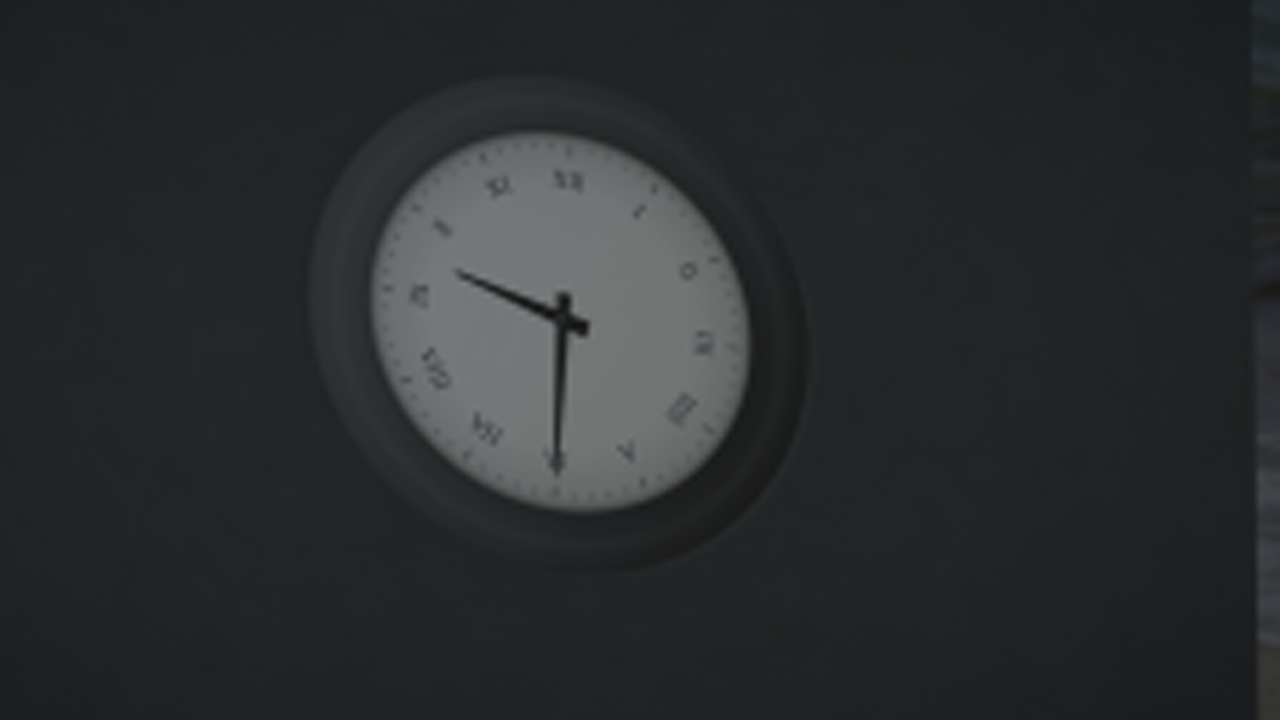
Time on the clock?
9:30
